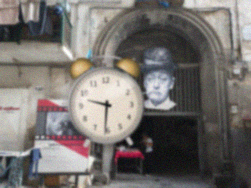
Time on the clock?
9:31
